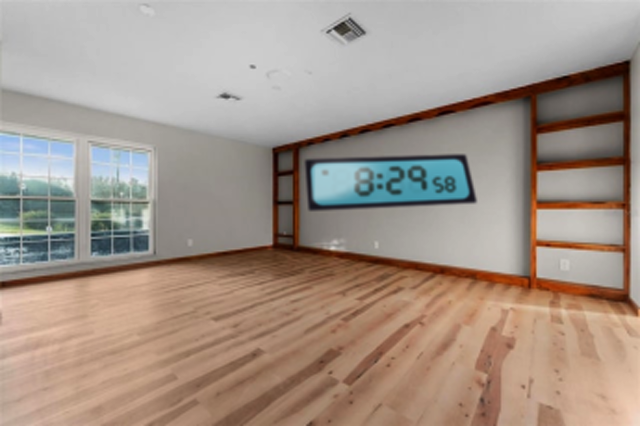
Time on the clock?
8:29:58
